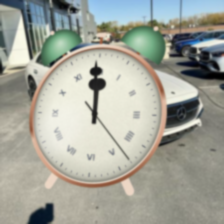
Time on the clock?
11:59:23
